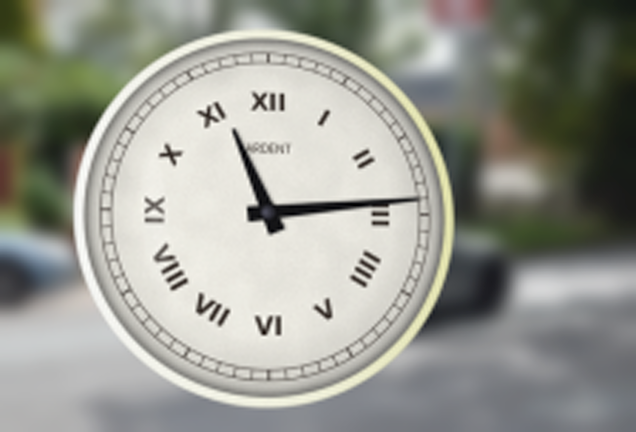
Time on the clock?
11:14
